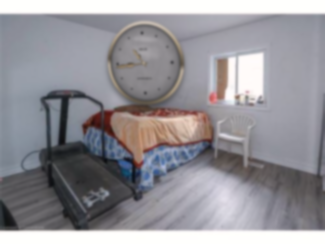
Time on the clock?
10:44
